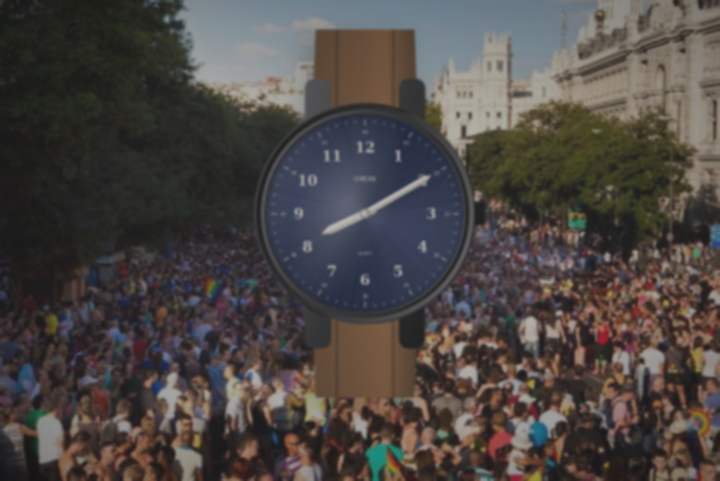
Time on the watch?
8:10
